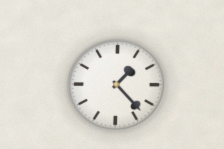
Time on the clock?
1:23
